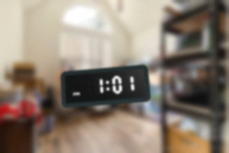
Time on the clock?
1:01
